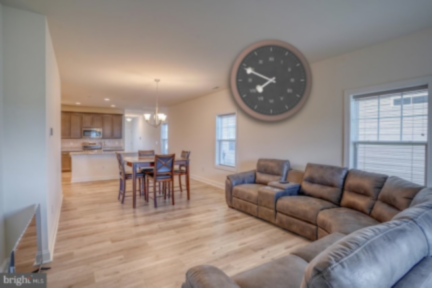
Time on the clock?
7:49
